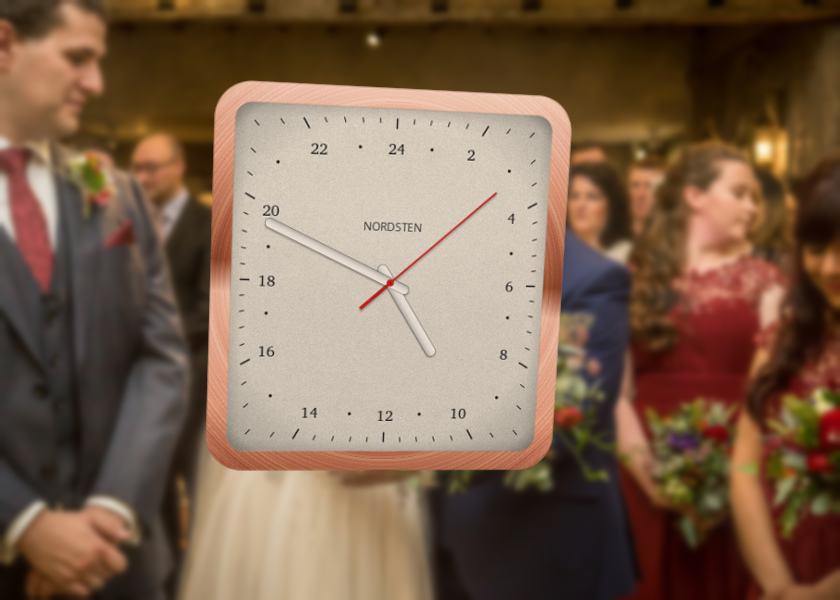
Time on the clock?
9:49:08
